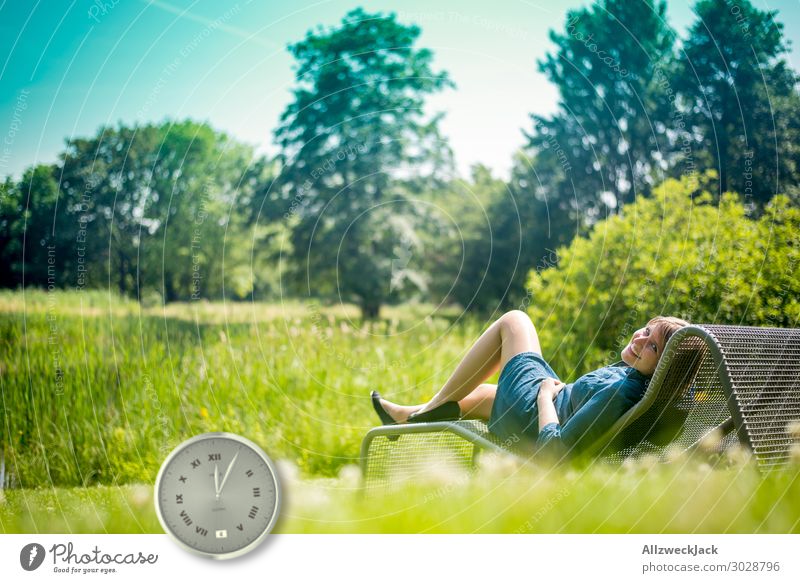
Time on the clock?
12:05
